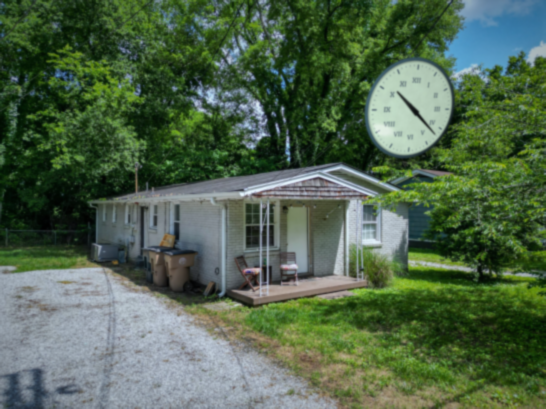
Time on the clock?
10:22
